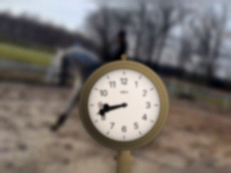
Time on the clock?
8:42
